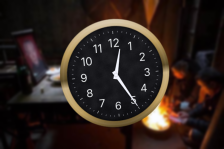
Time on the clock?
12:25
